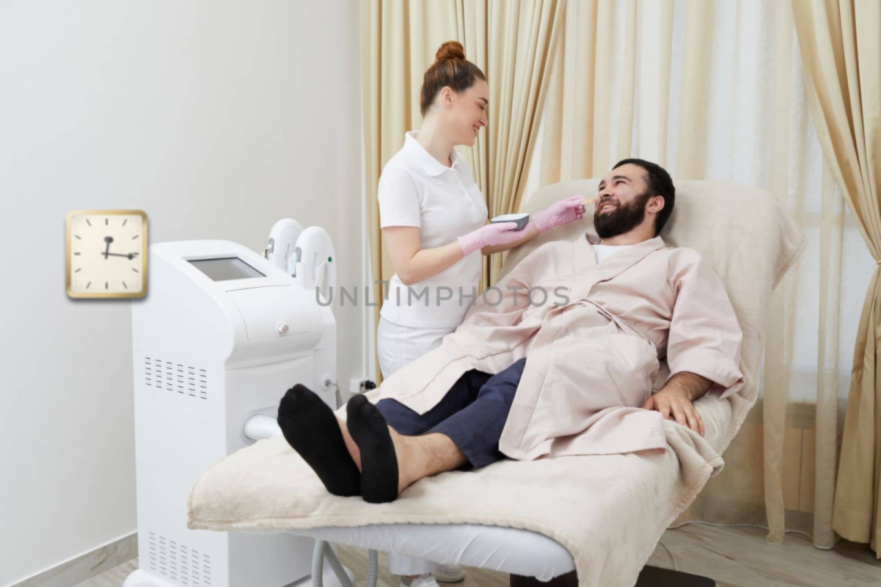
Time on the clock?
12:16
